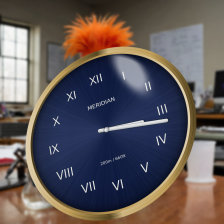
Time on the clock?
3:17
